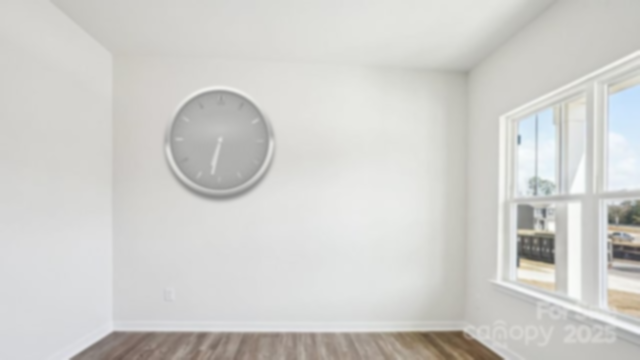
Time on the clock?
6:32
